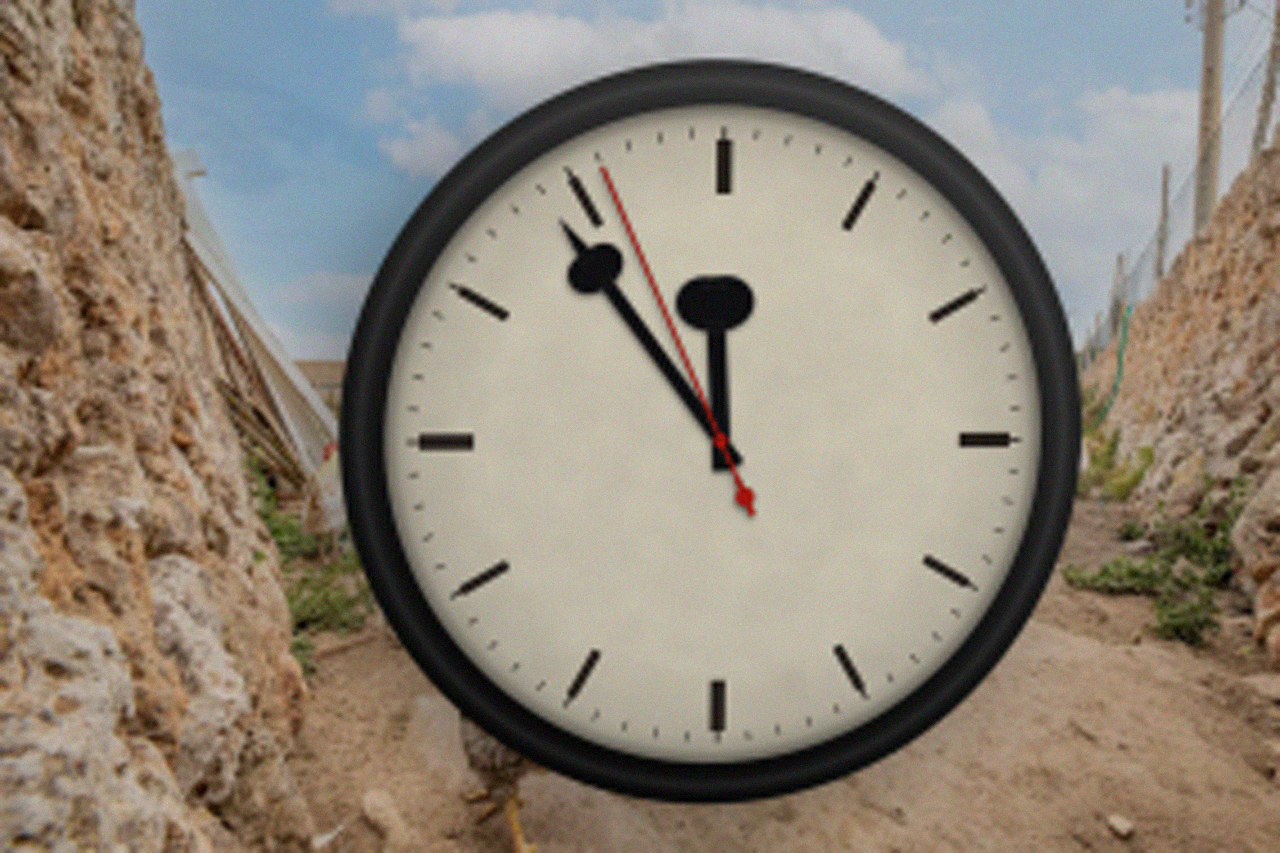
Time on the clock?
11:53:56
